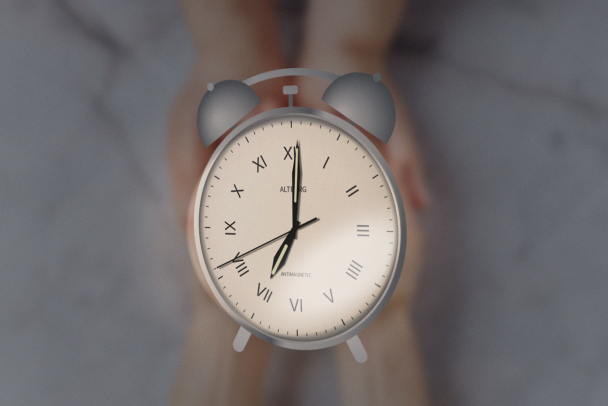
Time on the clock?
7:00:41
